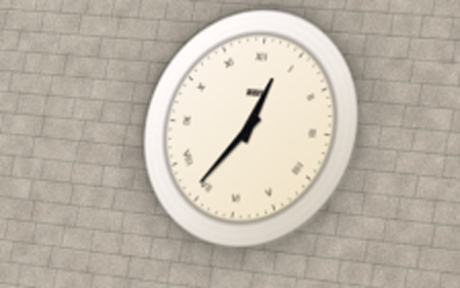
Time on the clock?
12:36
